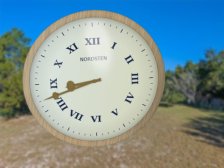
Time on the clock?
8:42
